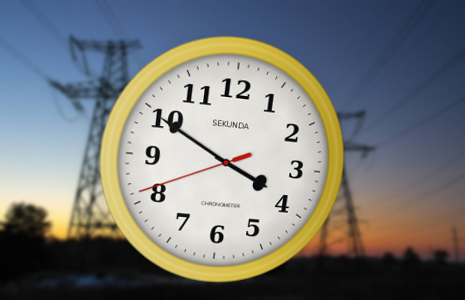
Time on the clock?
3:49:41
